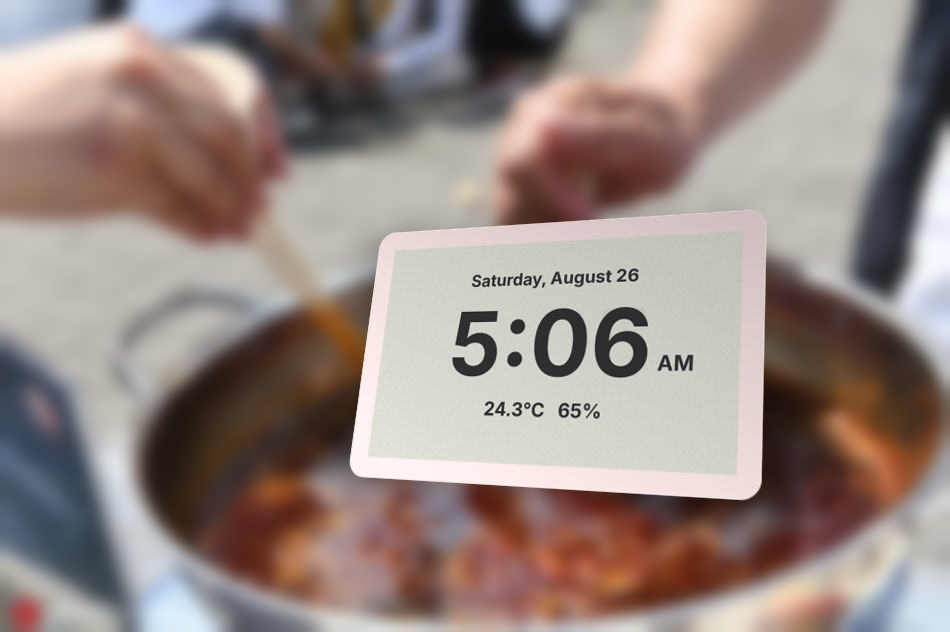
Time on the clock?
5:06
